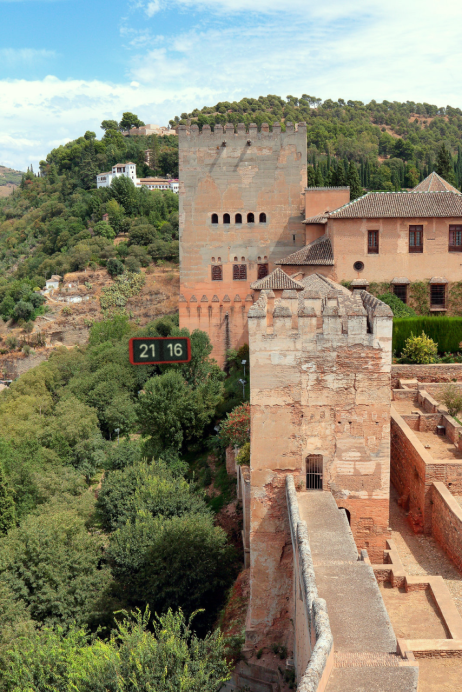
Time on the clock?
21:16
